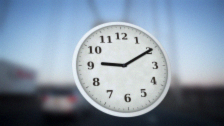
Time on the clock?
9:10
